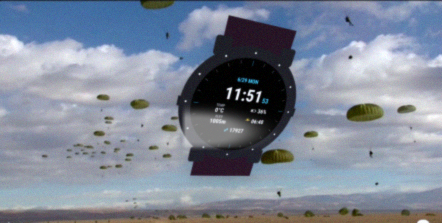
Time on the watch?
11:51
